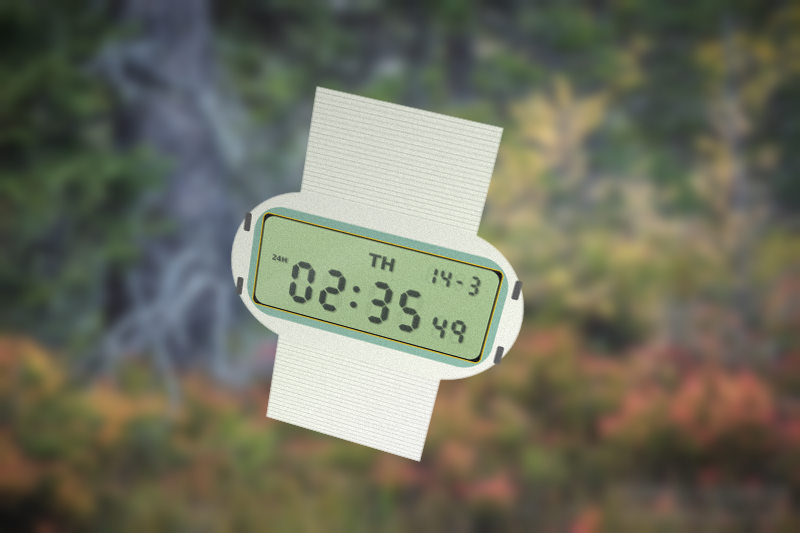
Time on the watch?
2:35:49
